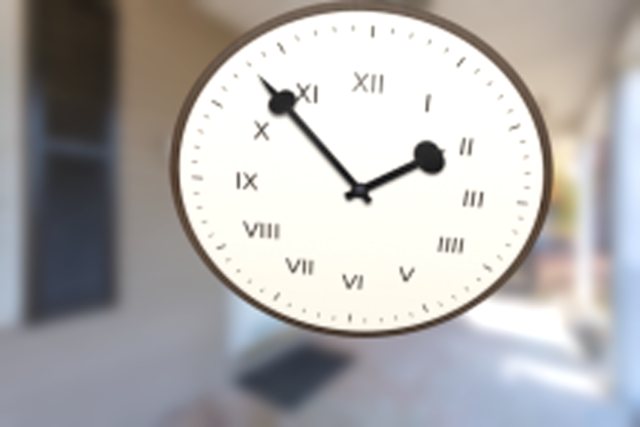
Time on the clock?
1:53
